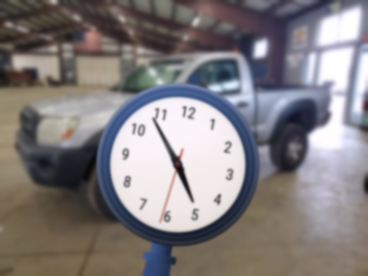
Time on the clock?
4:53:31
